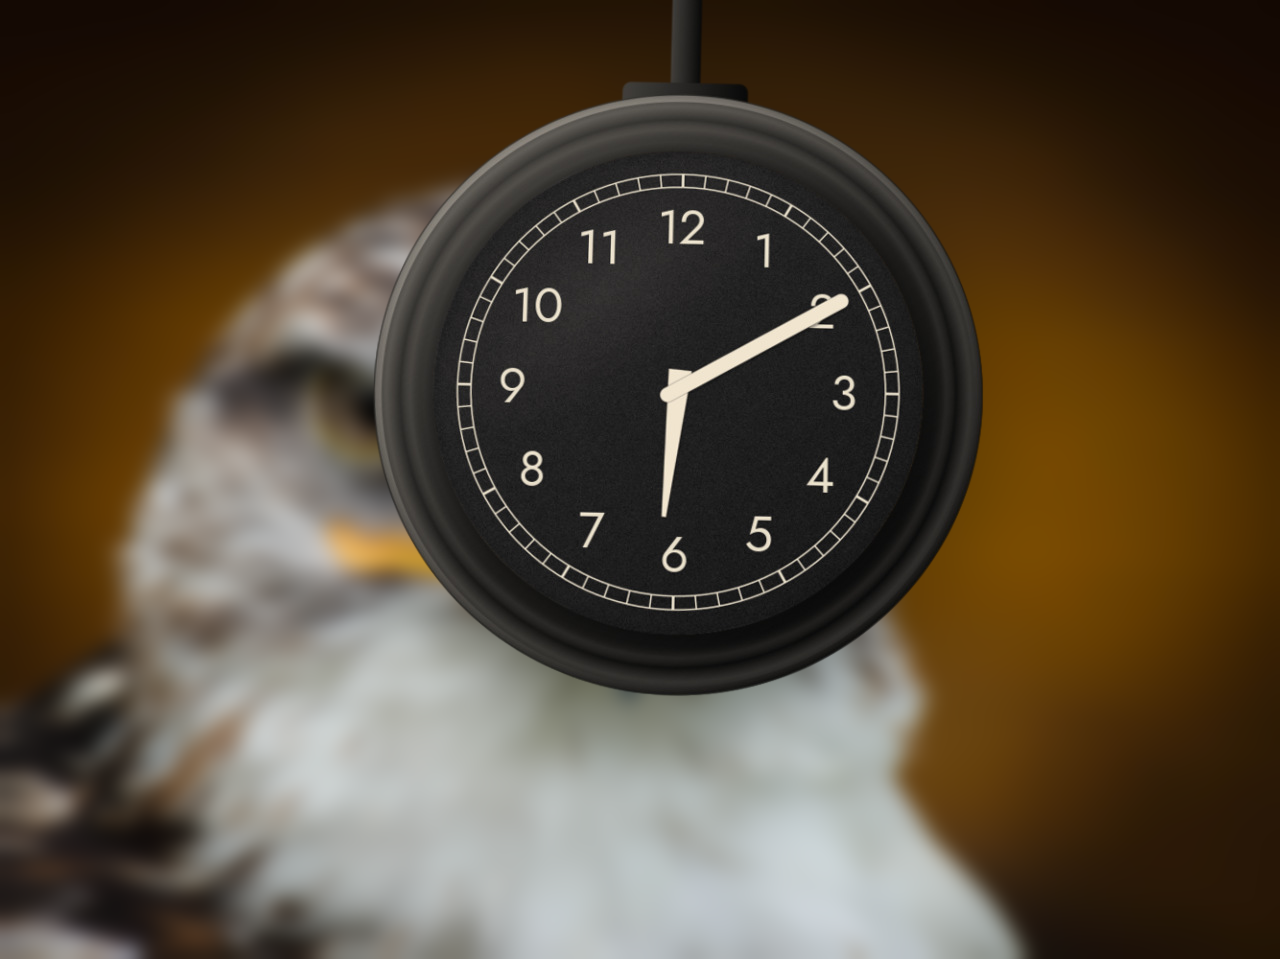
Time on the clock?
6:10
